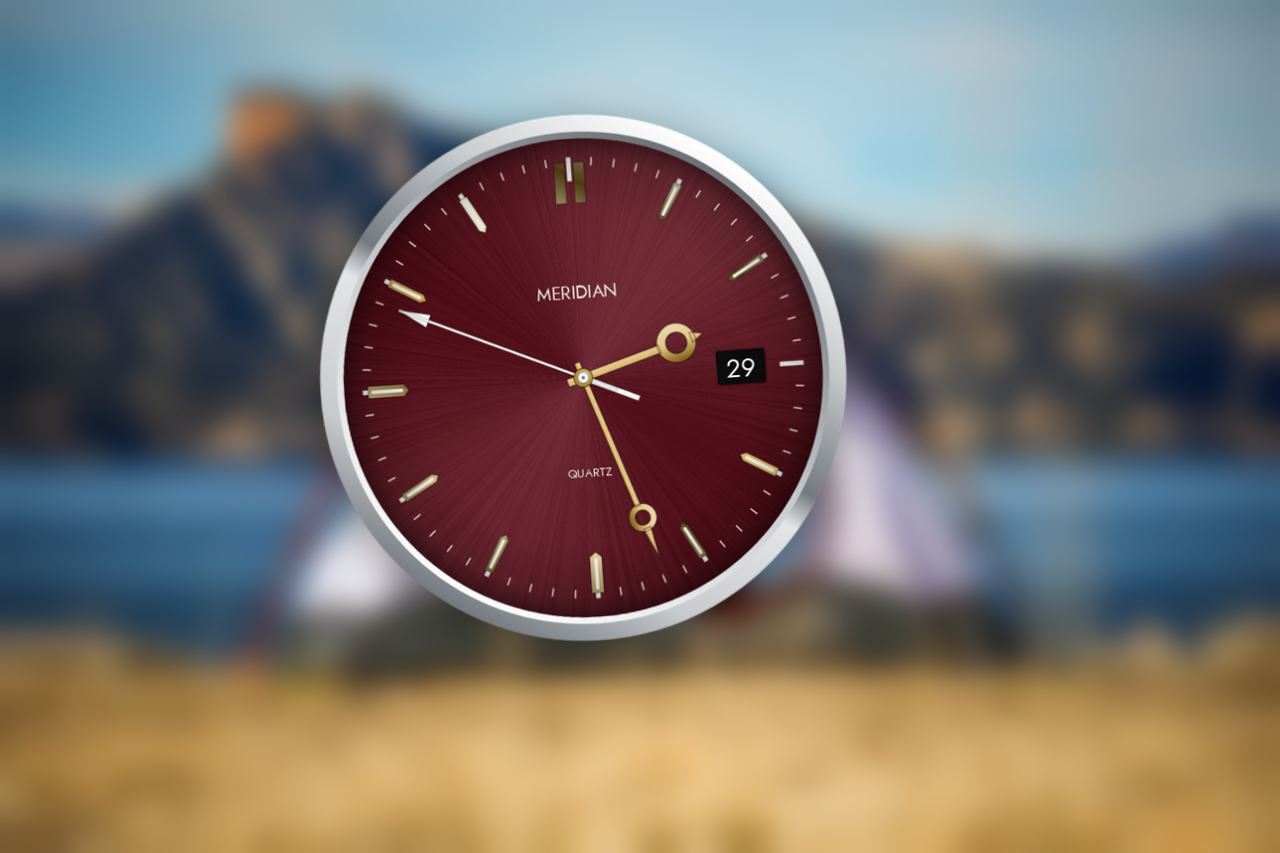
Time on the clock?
2:26:49
